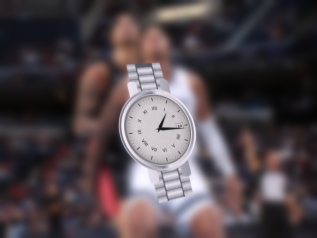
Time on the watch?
1:16
